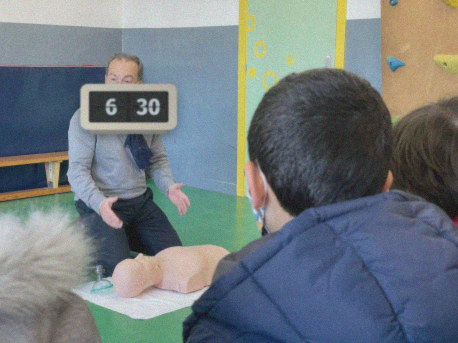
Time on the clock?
6:30
